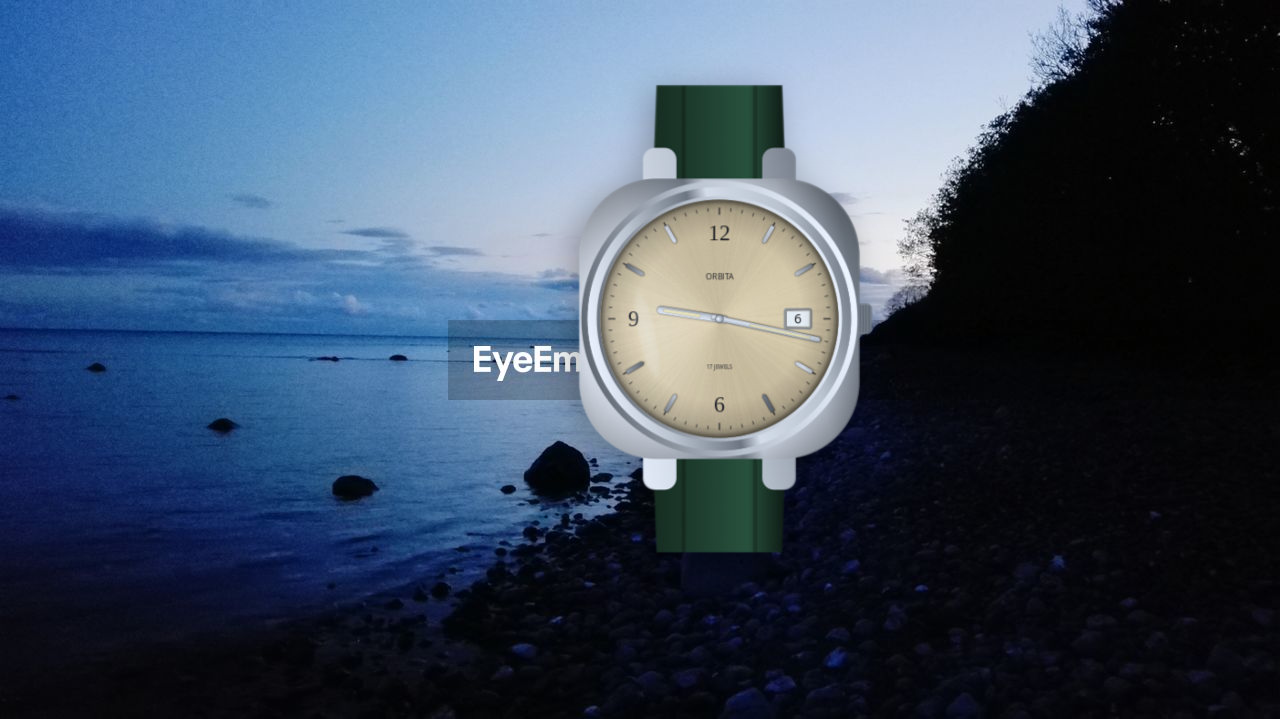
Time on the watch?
9:17
